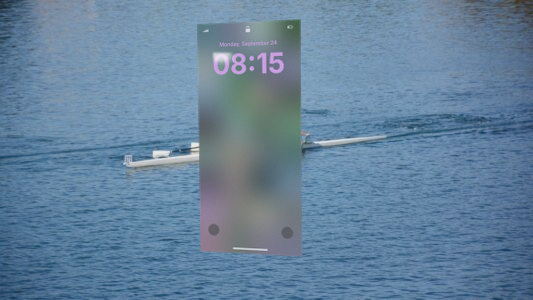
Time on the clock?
8:15
